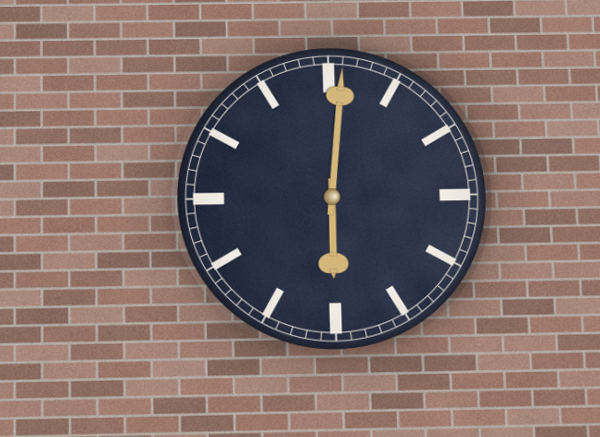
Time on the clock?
6:01
